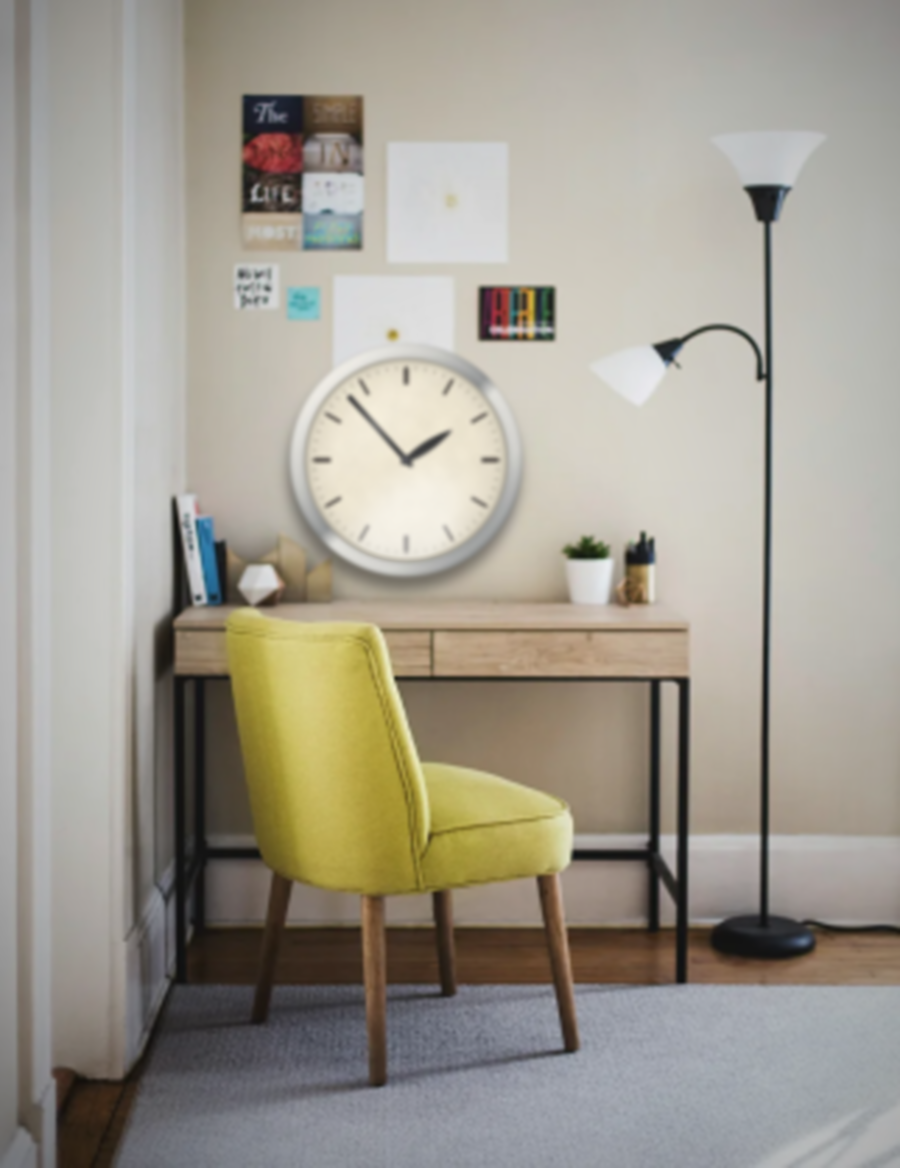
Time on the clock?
1:53
